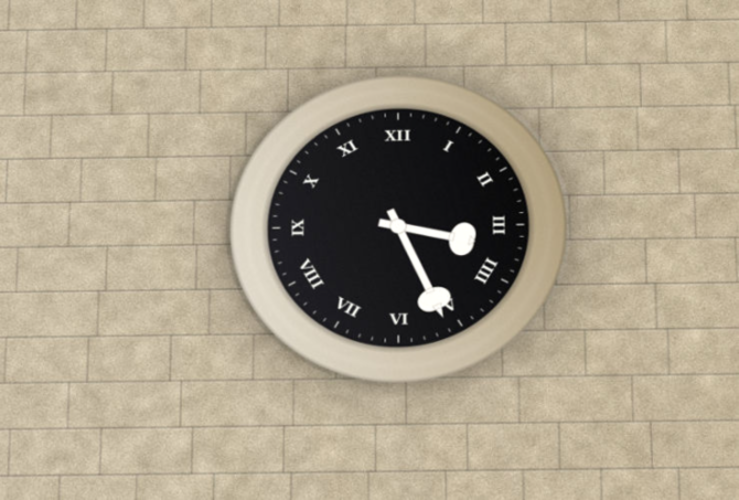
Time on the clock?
3:26
